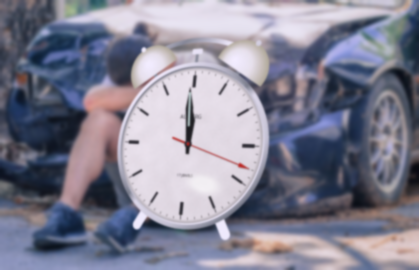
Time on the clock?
11:59:18
